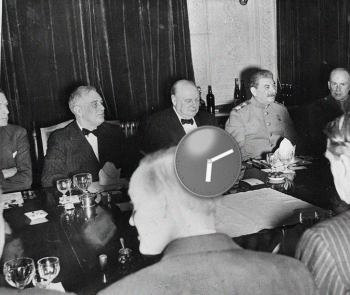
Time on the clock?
6:11
